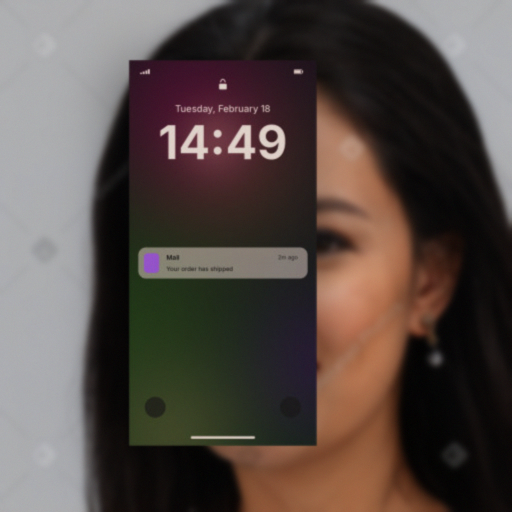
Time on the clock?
14:49
